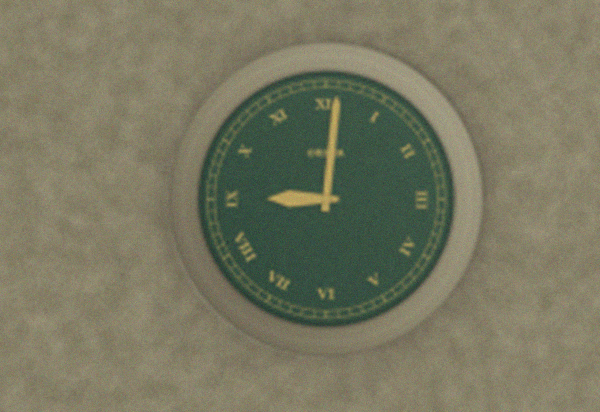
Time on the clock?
9:01
